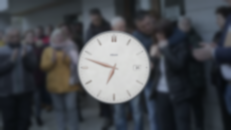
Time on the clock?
6:48
